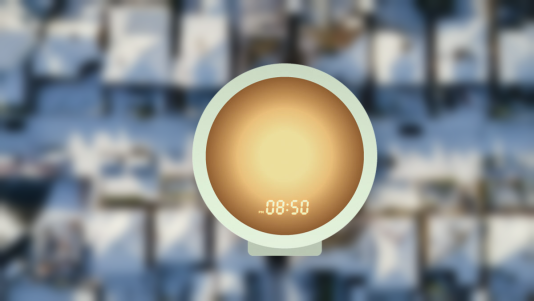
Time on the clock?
8:50
